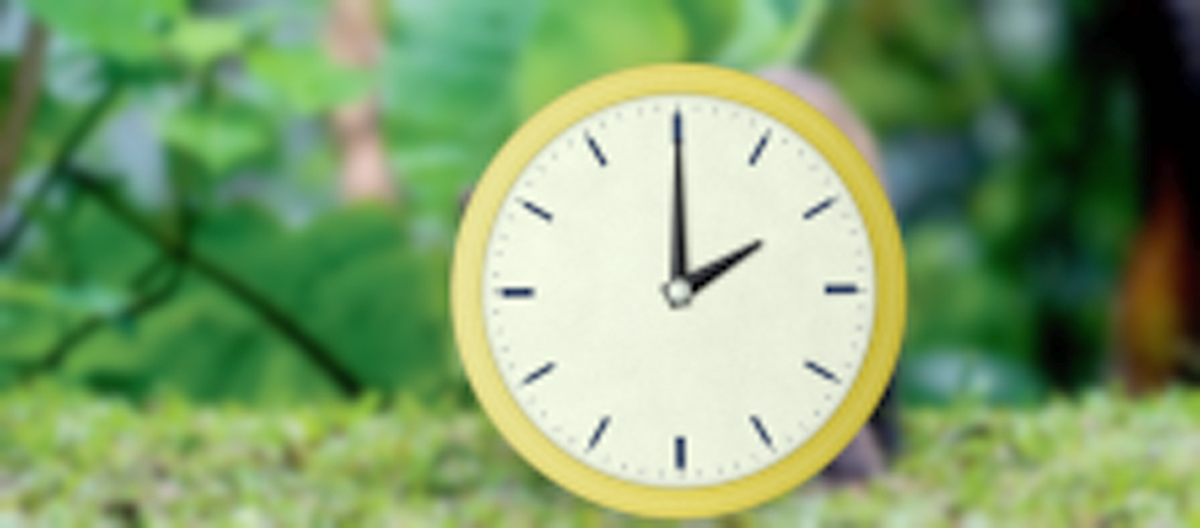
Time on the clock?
2:00
